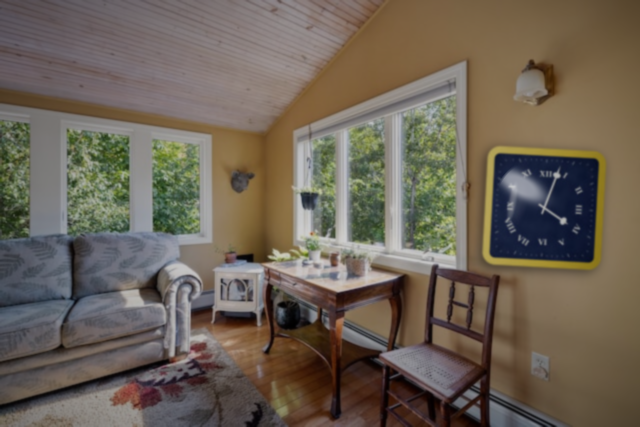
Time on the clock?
4:03
